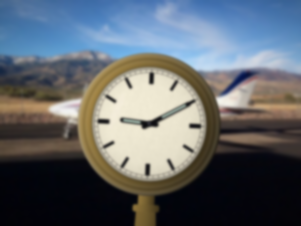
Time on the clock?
9:10
